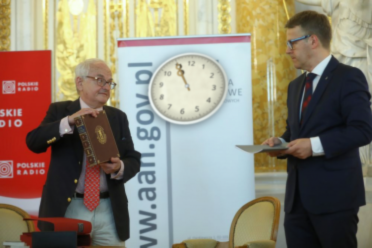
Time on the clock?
10:55
